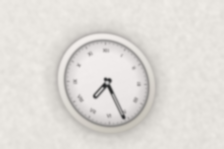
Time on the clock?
7:26
